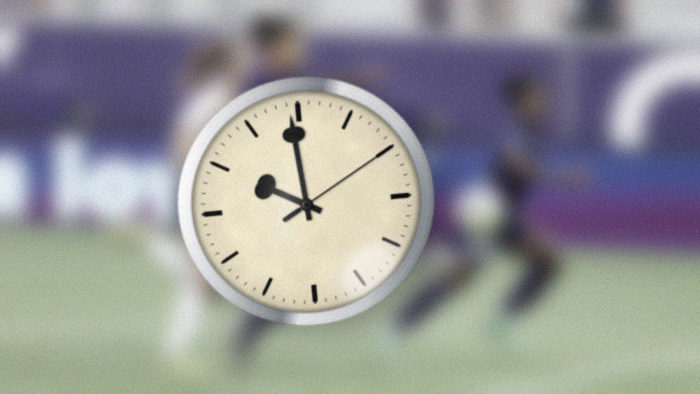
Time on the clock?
9:59:10
